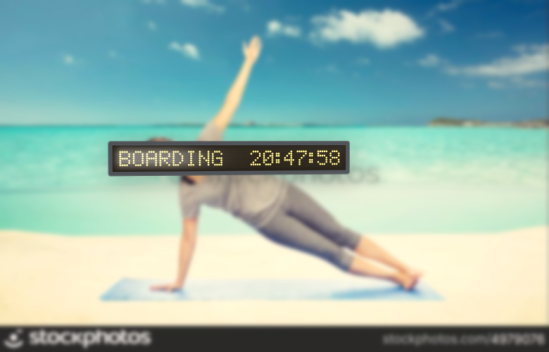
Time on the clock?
20:47:58
